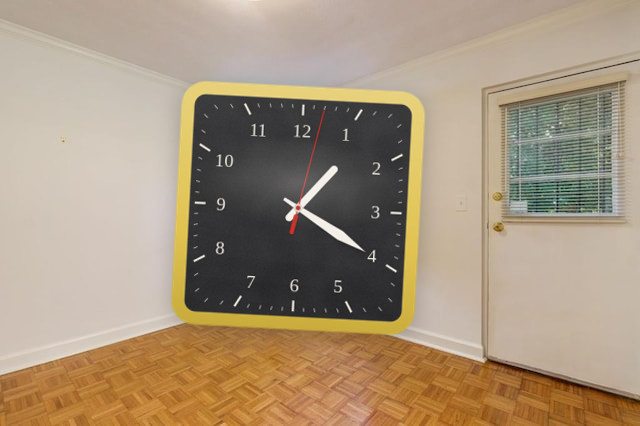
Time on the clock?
1:20:02
